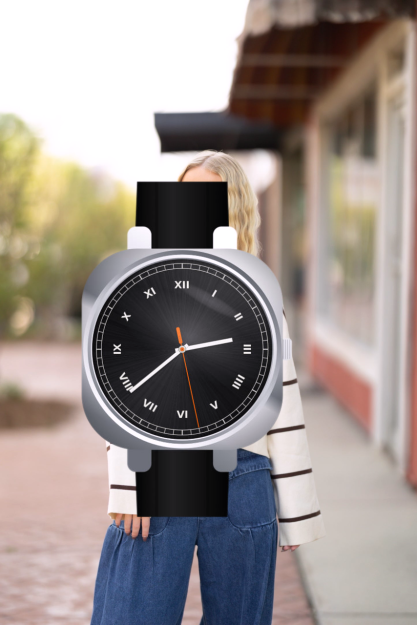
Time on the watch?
2:38:28
